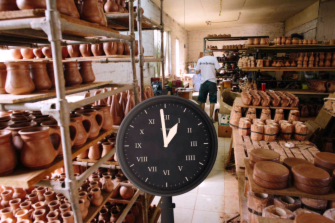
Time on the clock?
12:59
